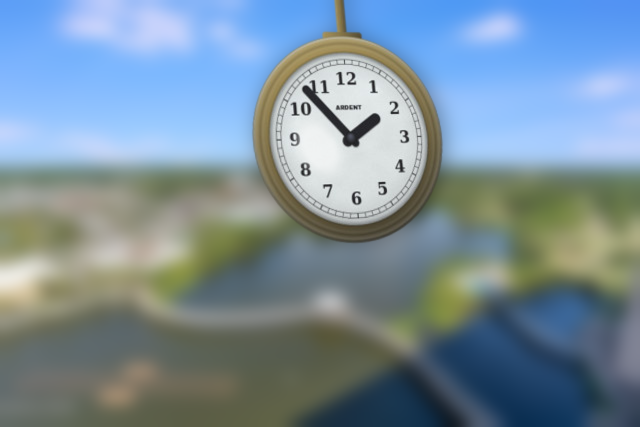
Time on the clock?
1:53
